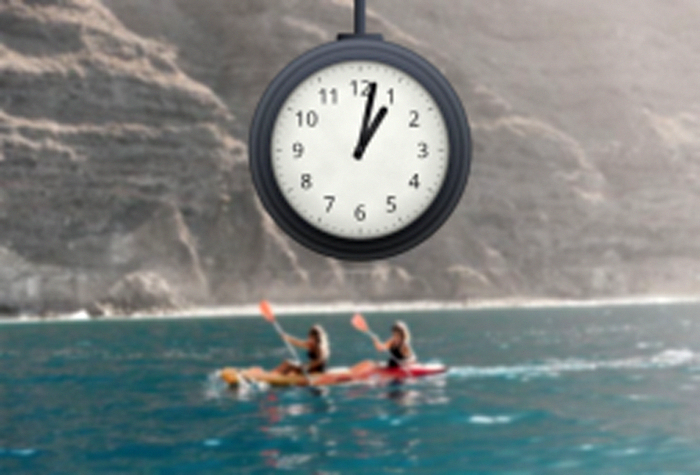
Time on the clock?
1:02
